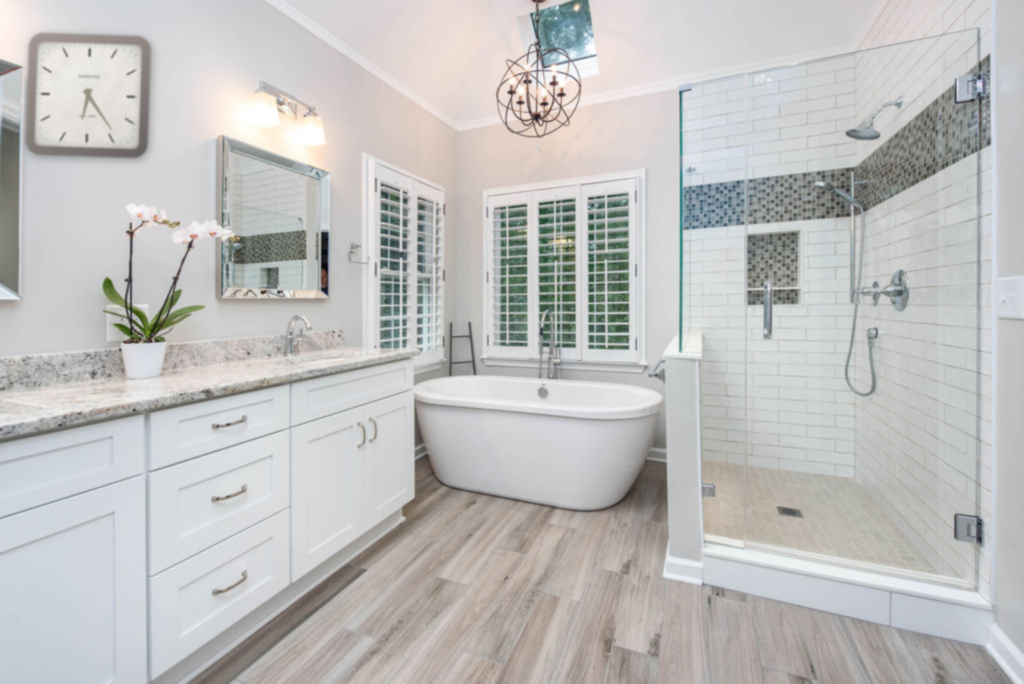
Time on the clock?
6:24
